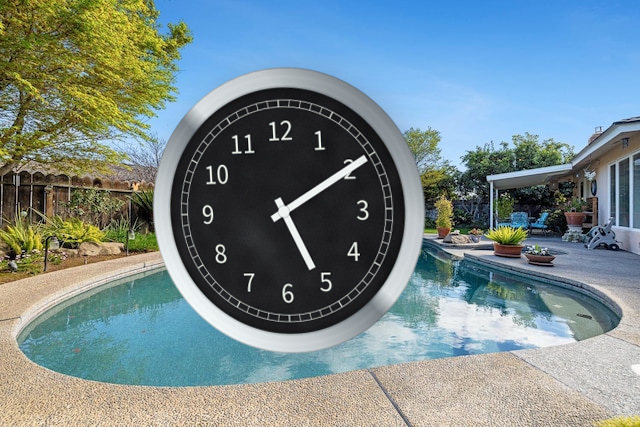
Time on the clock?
5:10
